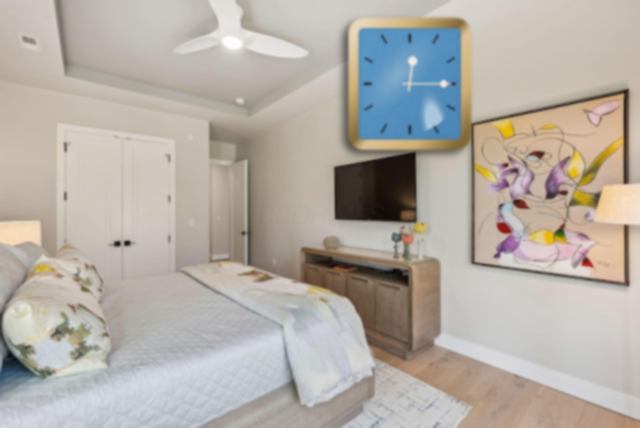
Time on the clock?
12:15
